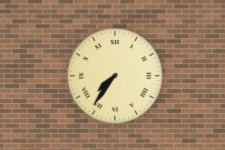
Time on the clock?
7:36
